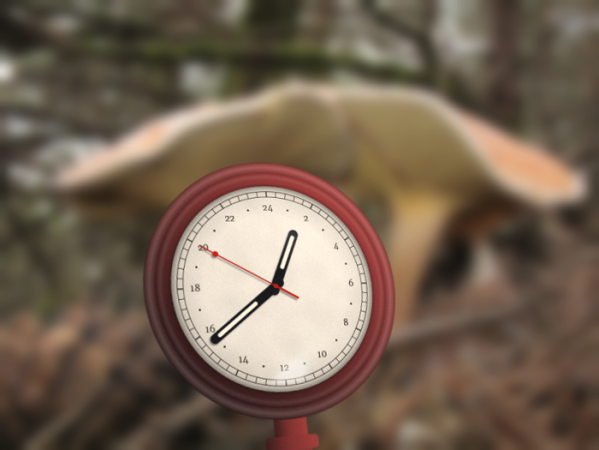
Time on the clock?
1:38:50
